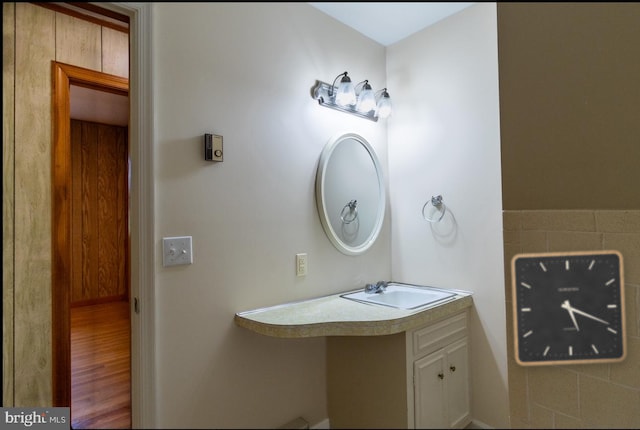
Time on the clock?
5:19
